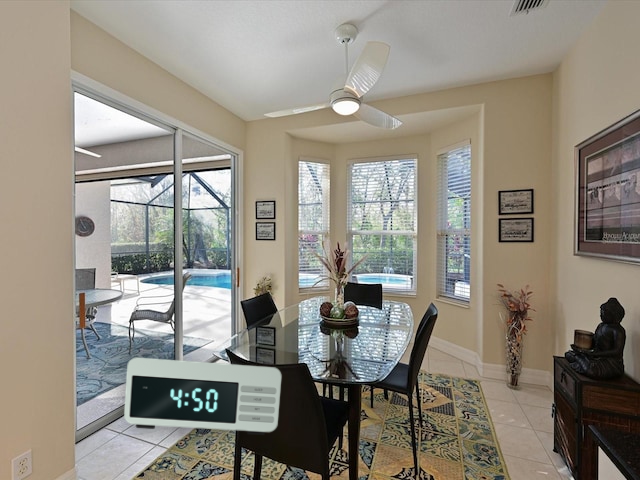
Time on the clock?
4:50
